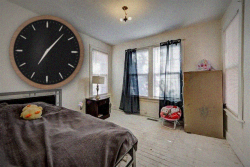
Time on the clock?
7:07
